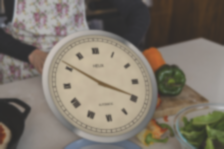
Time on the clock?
3:51
